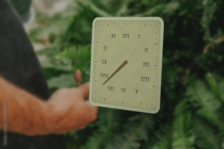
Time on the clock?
7:38
